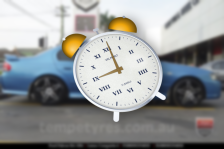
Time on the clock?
9:01
